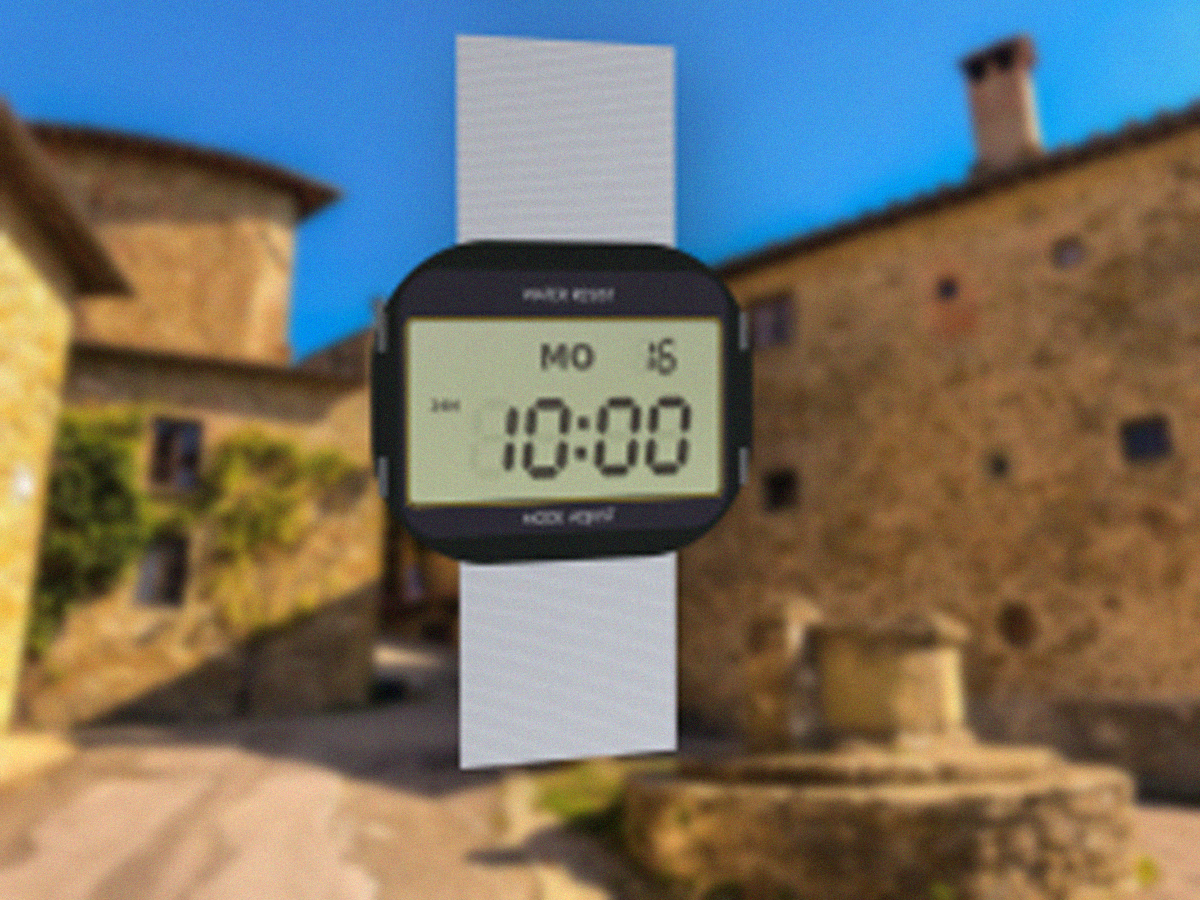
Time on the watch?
10:00
